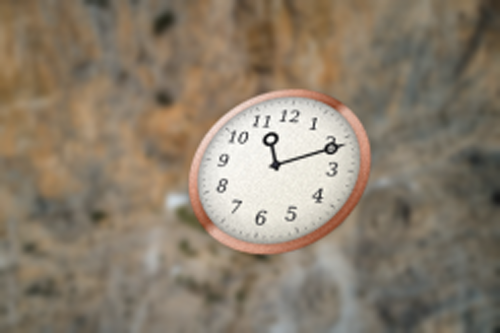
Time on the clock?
11:11
